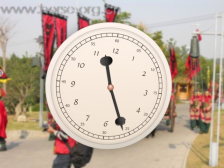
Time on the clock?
11:26
